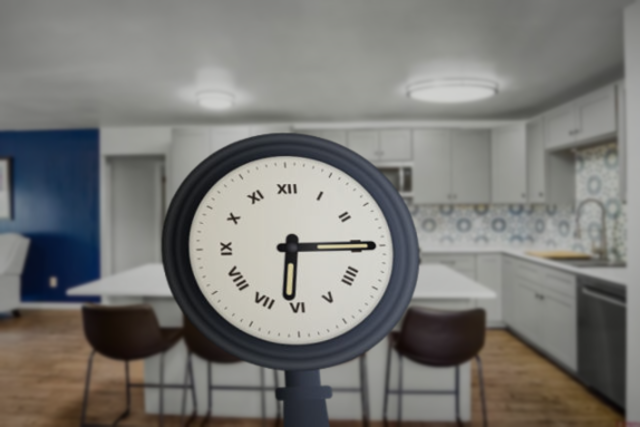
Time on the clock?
6:15
